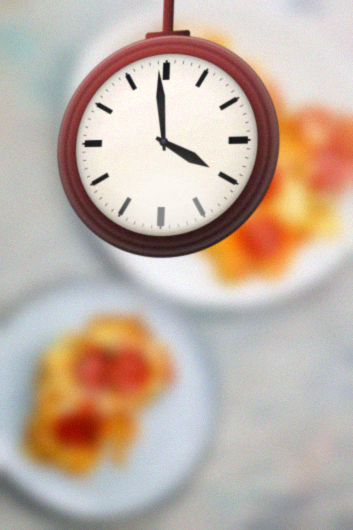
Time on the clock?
3:59
